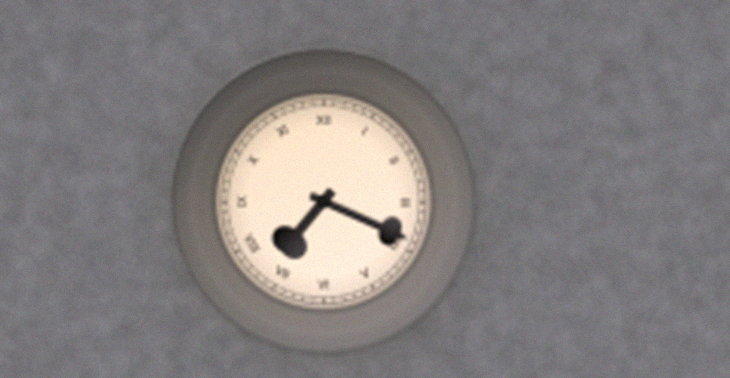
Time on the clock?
7:19
